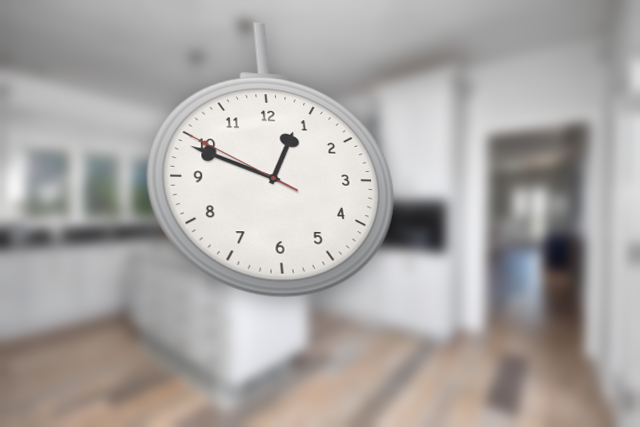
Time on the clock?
12:48:50
